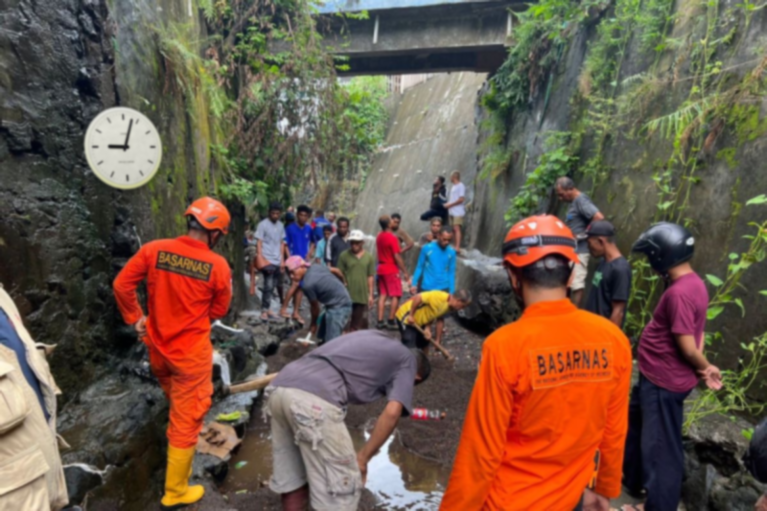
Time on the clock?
9:03
